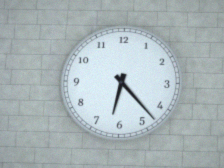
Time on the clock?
6:23
